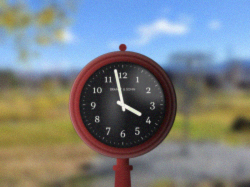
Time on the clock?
3:58
